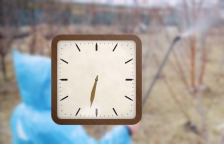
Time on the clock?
6:32
